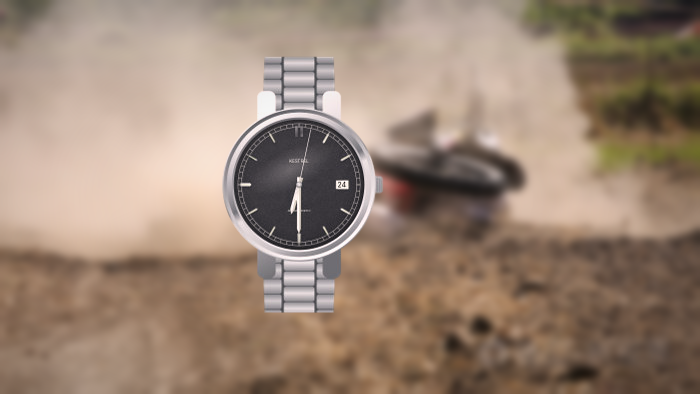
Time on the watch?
6:30:02
